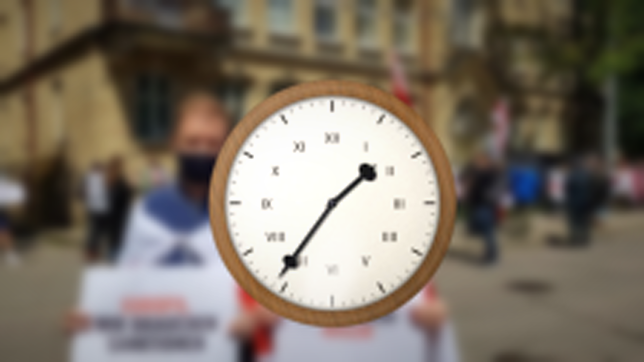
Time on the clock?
1:36
